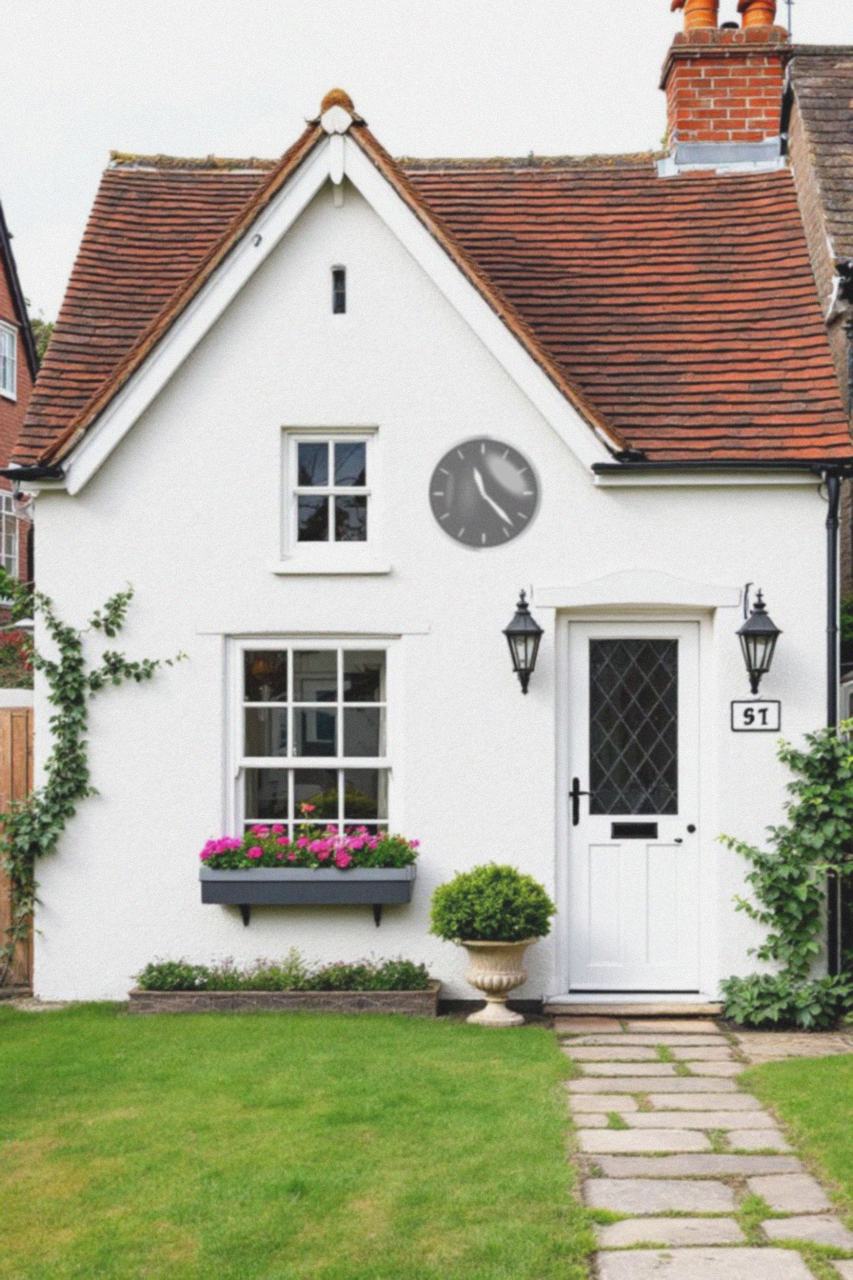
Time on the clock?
11:23
